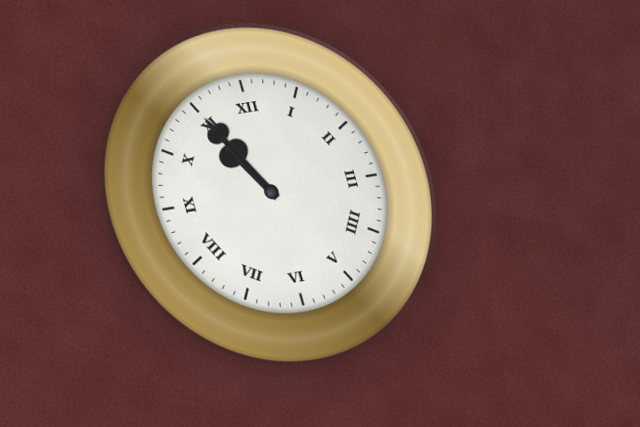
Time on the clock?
10:55
